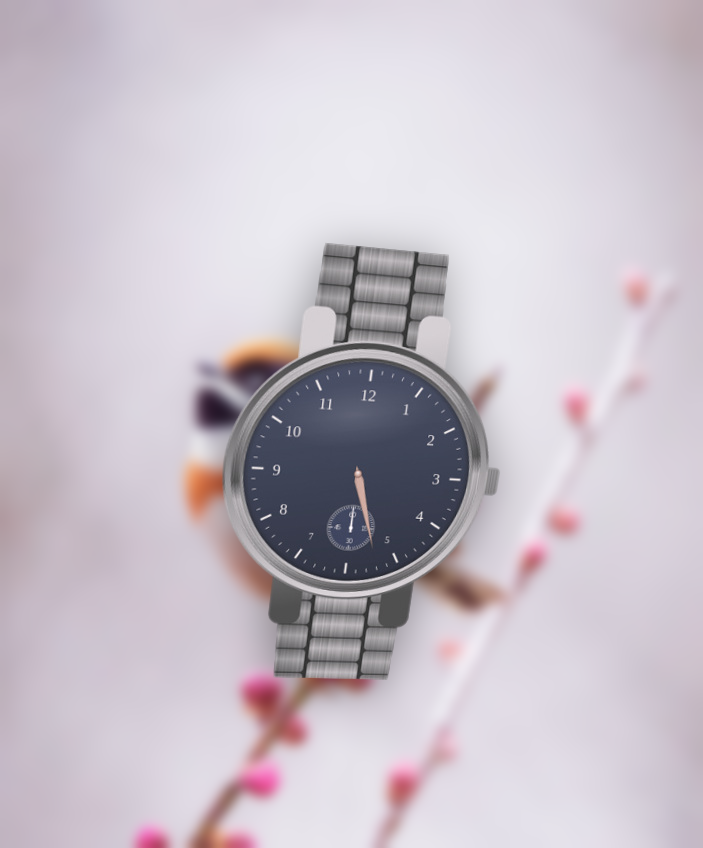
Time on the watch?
5:27
